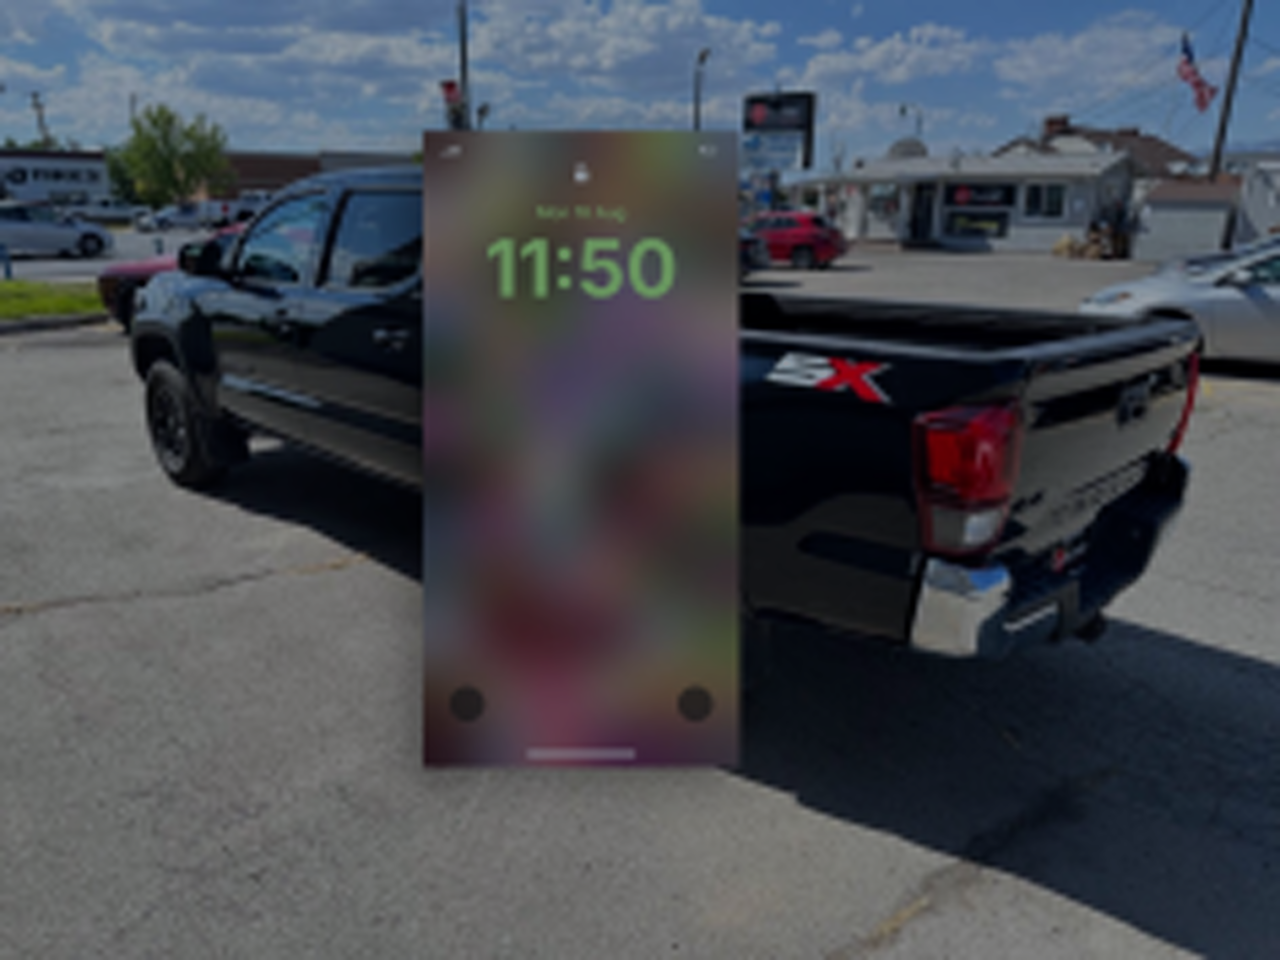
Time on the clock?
11:50
